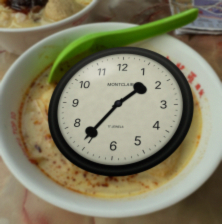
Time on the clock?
1:36
